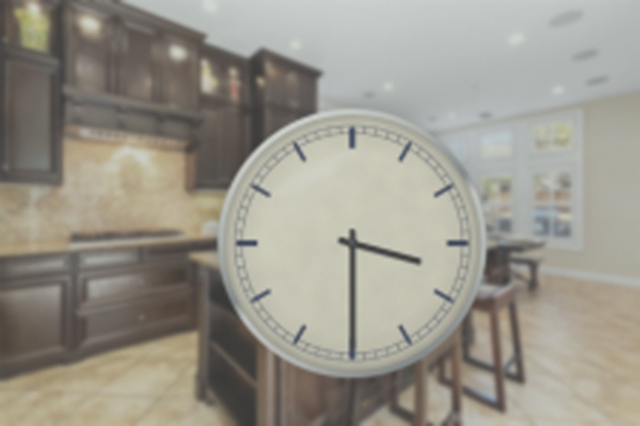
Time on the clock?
3:30
